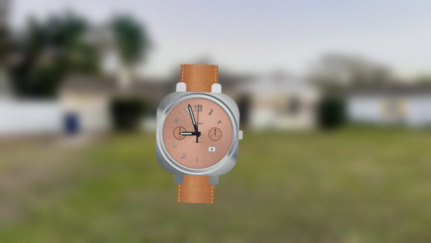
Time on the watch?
8:57
